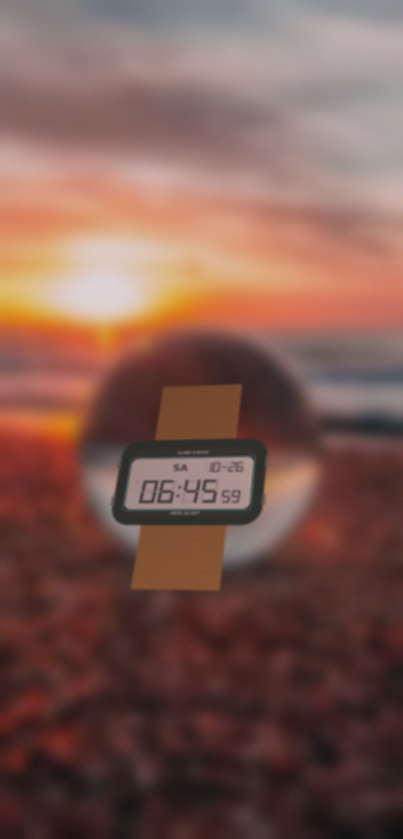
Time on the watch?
6:45:59
